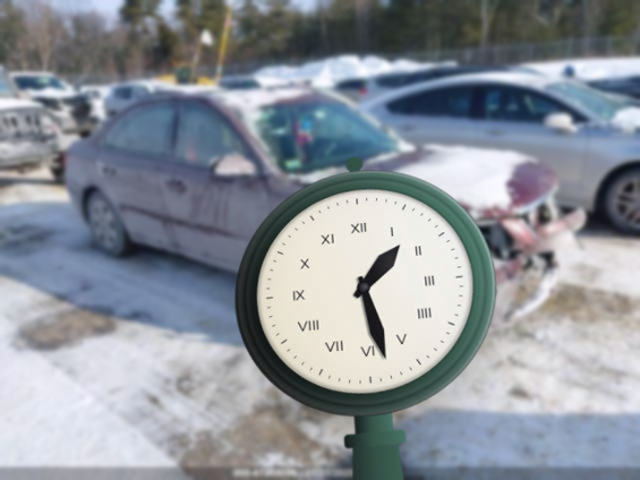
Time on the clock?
1:28
